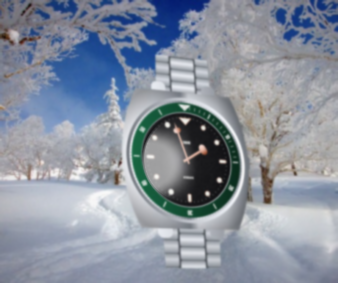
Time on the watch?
1:57
